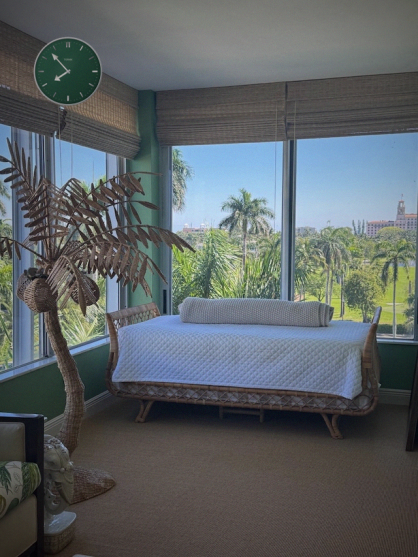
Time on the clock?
7:53
